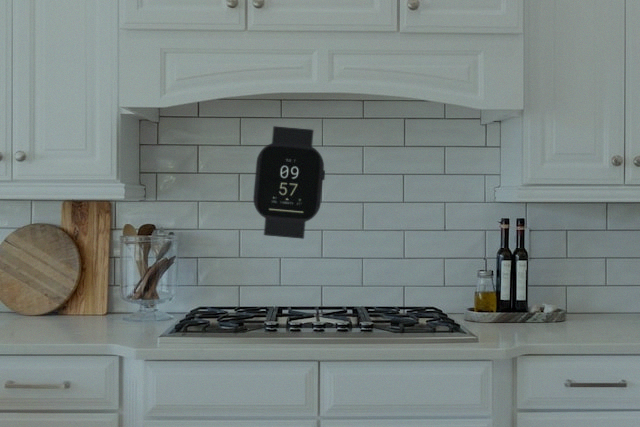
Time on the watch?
9:57
